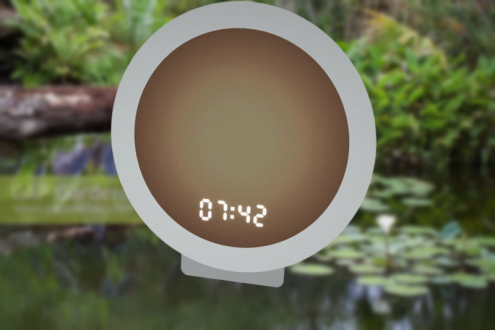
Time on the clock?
7:42
